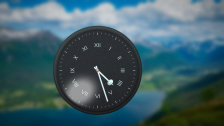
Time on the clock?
4:27
